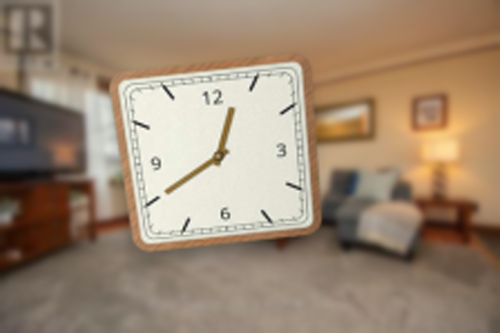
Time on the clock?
12:40
